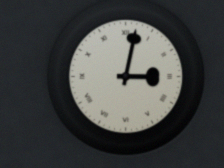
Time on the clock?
3:02
